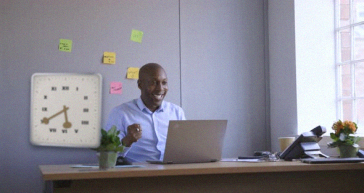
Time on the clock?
5:40
